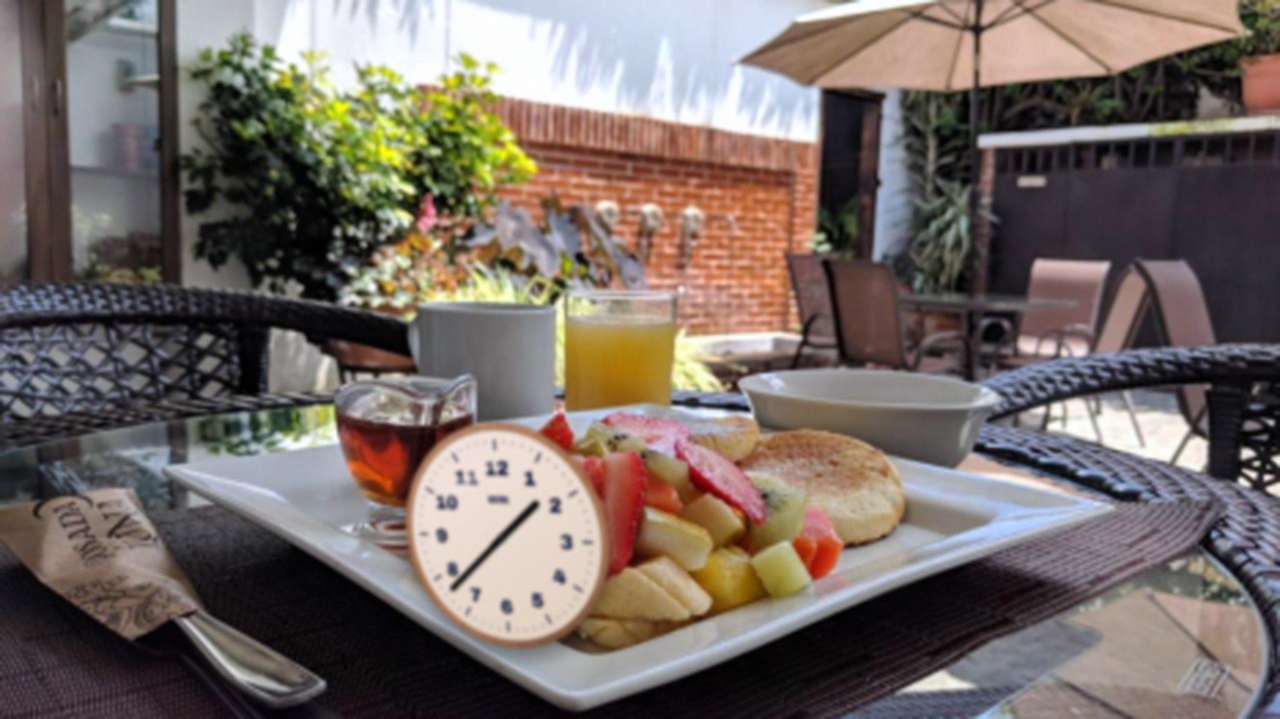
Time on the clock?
1:38
